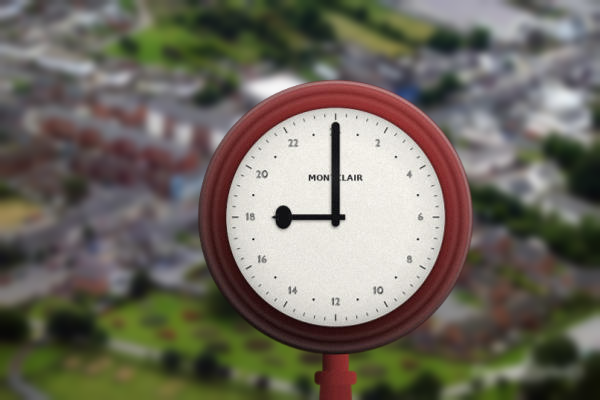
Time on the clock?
18:00
